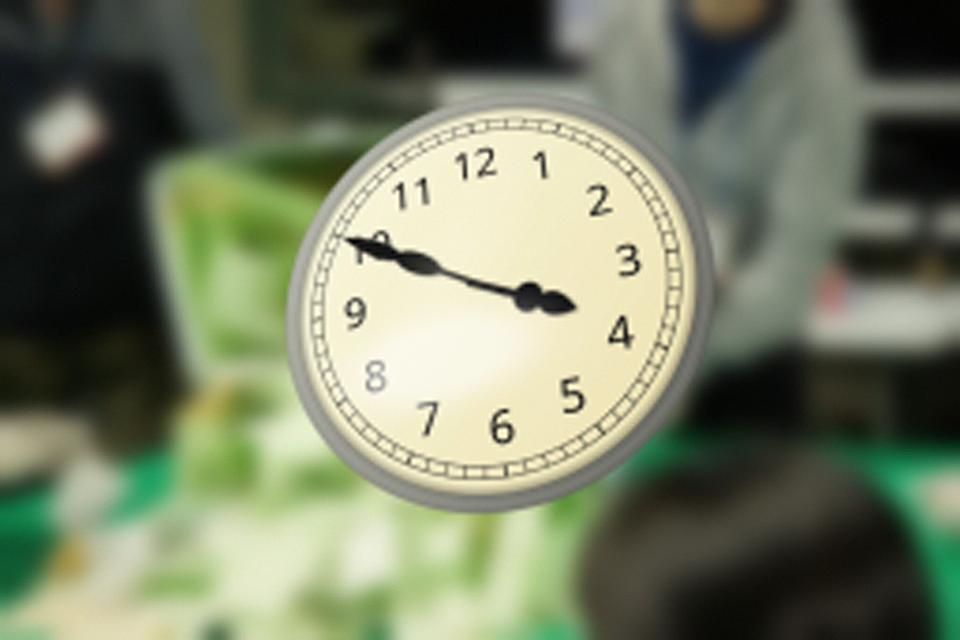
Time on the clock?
3:50
